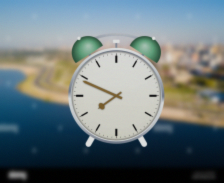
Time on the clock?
7:49
